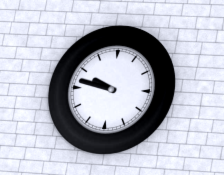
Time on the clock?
9:47
